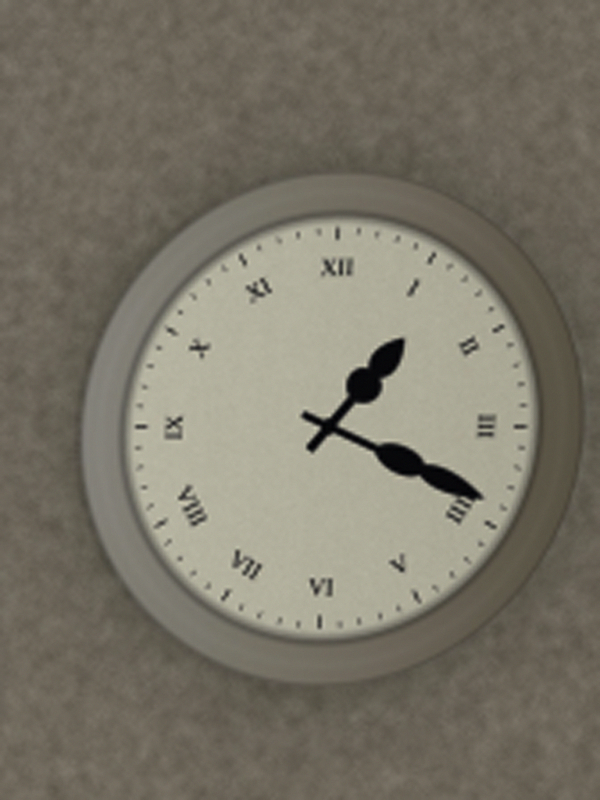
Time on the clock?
1:19
